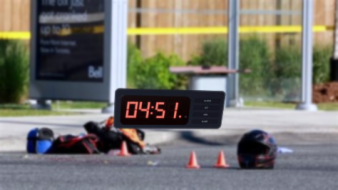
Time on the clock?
4:51
